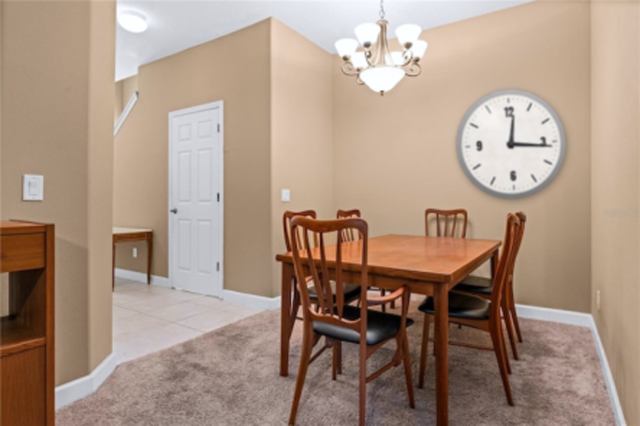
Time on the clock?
12:16
